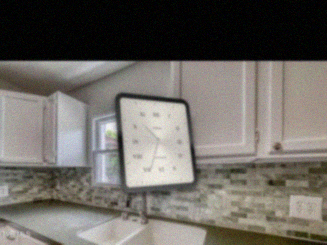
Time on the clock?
10:34
